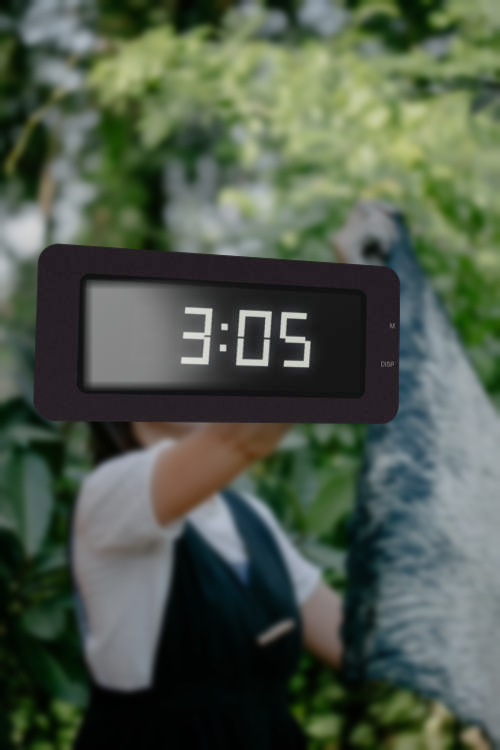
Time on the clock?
3:05
